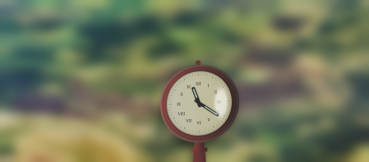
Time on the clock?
11:21
